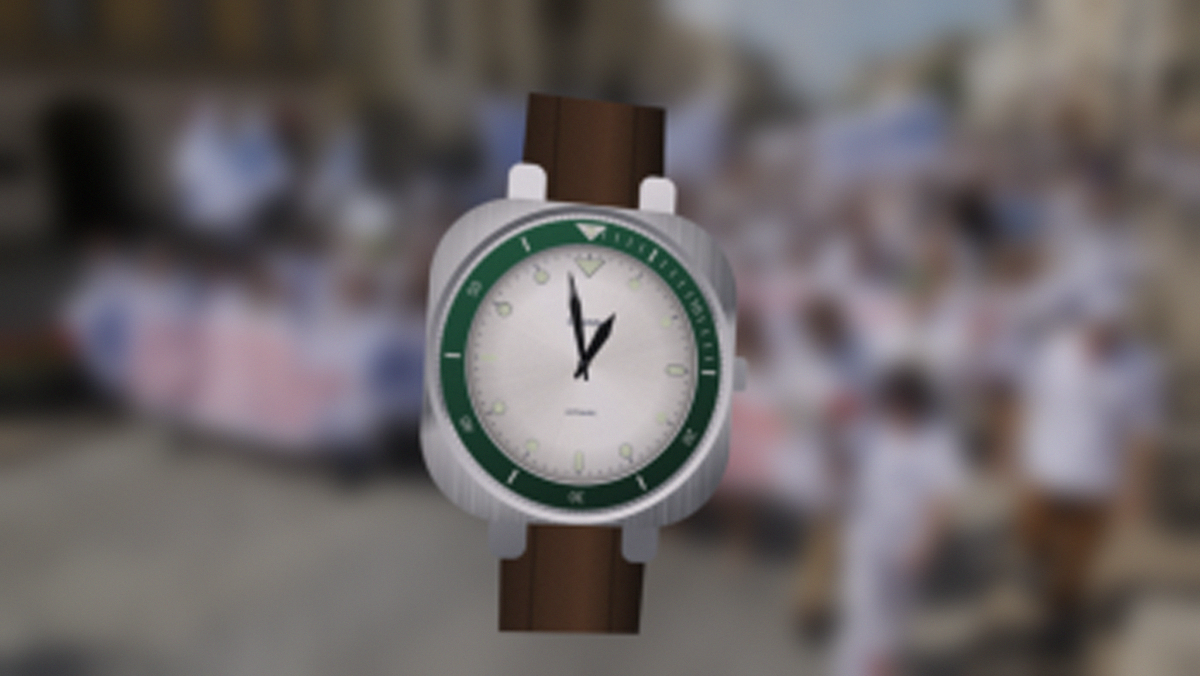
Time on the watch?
12:58
